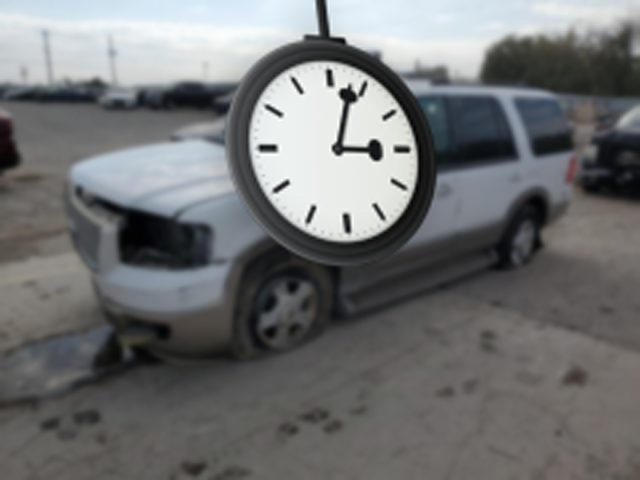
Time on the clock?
3:03
